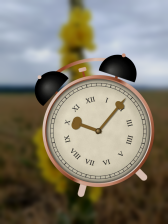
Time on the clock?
10:09
